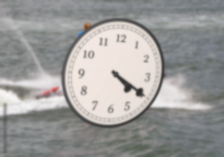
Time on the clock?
4:20
